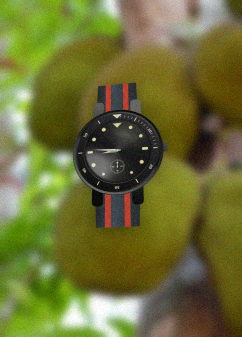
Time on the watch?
8:46
